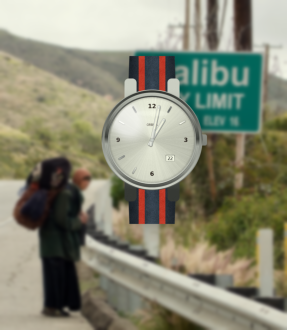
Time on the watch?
1:02
